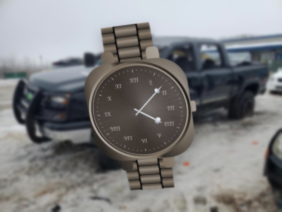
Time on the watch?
4:08
